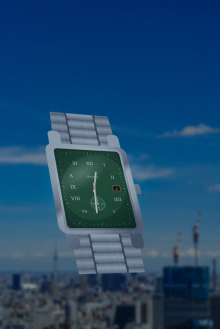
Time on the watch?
12:31
